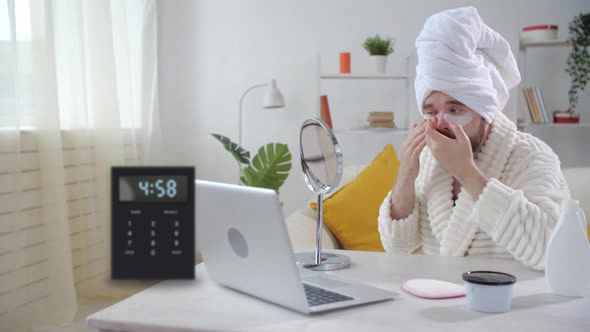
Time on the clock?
4:58
